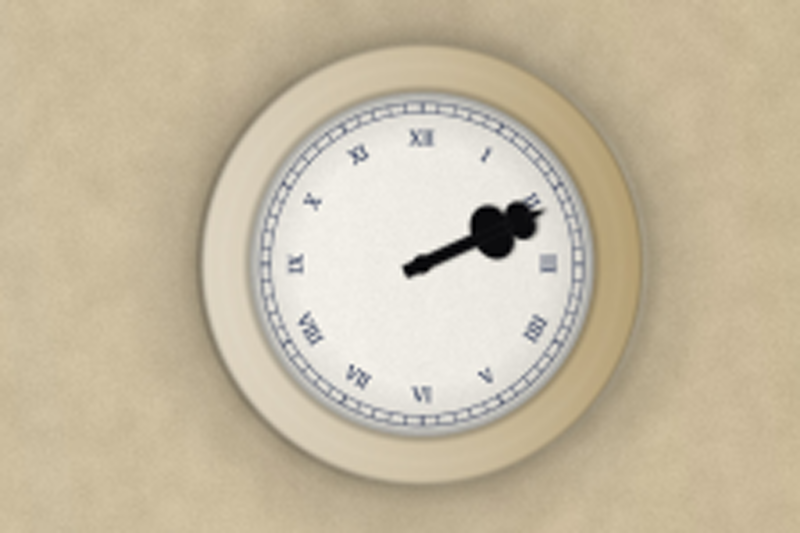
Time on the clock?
2:11
